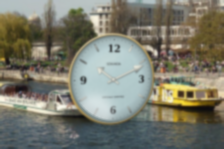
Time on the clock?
10:11
